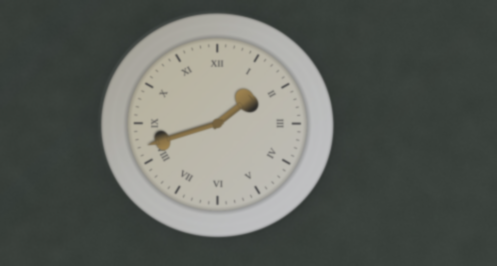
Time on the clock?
1:42
